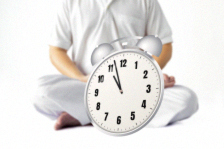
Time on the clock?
10:57
